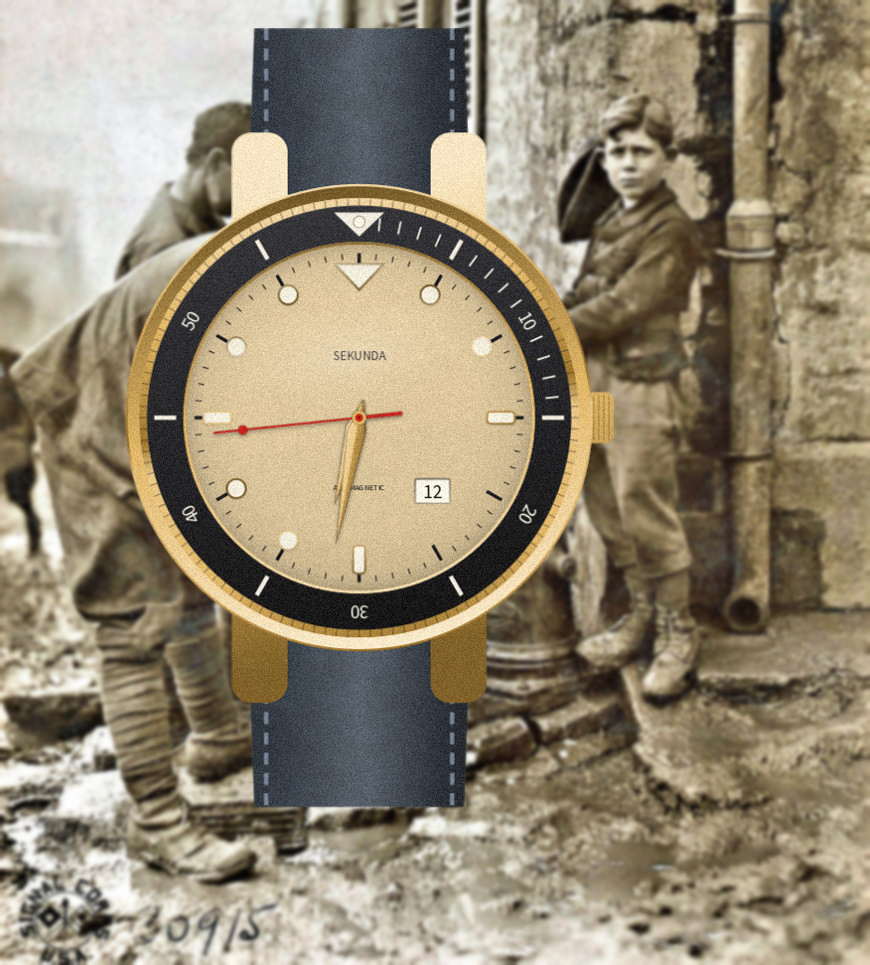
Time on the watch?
6:31:44
